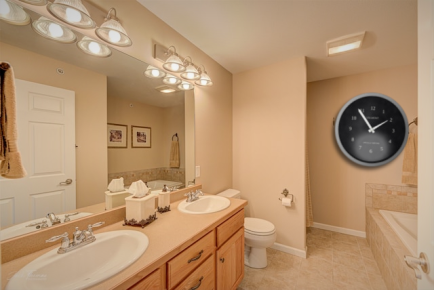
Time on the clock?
1:54
